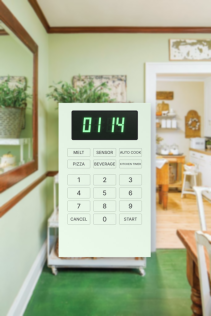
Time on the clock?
1:14
